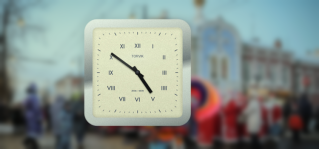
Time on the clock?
4:51
